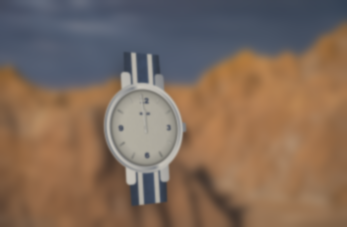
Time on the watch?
11:59
